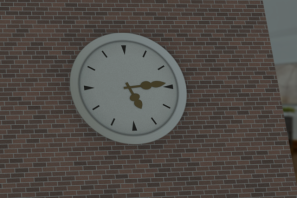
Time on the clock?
5:14
